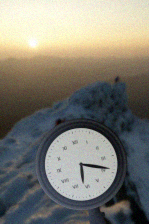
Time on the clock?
6:19
